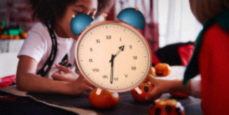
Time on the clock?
1:32
